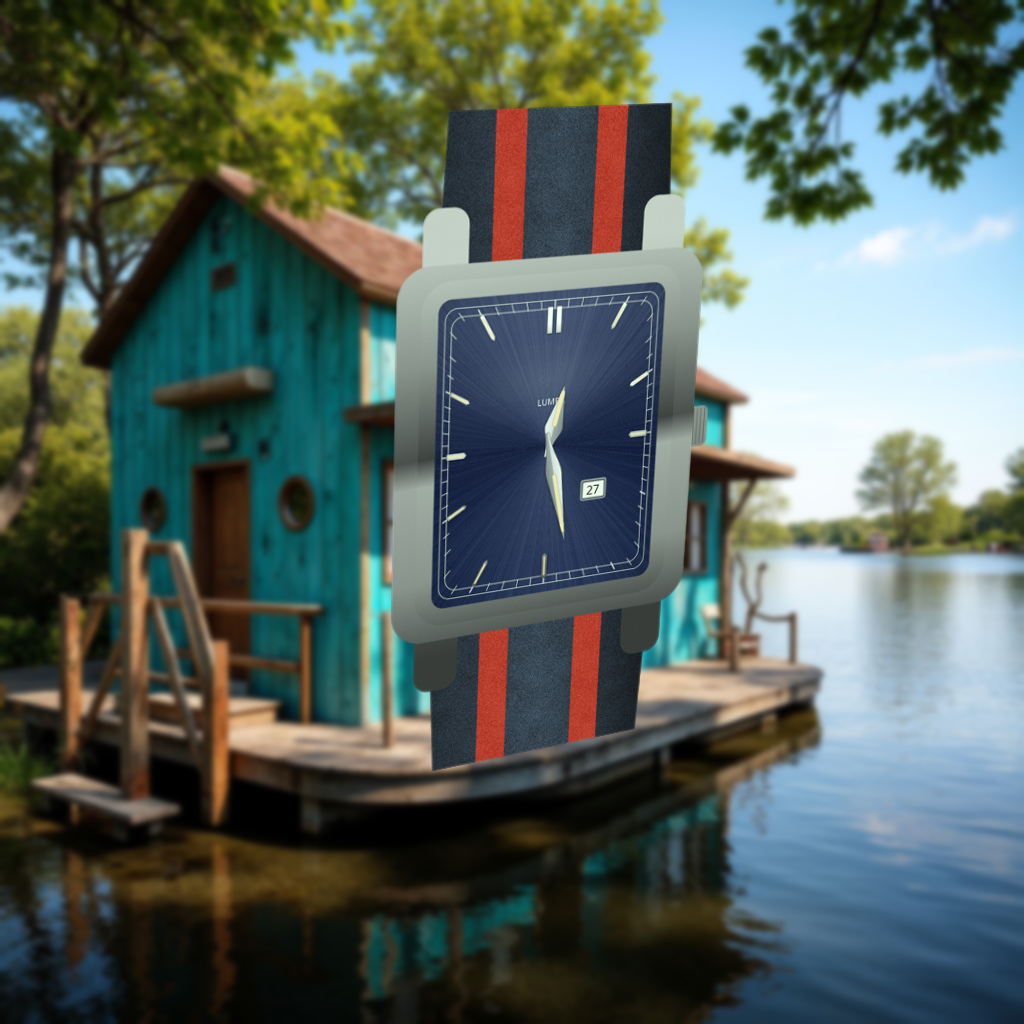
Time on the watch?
12:28
